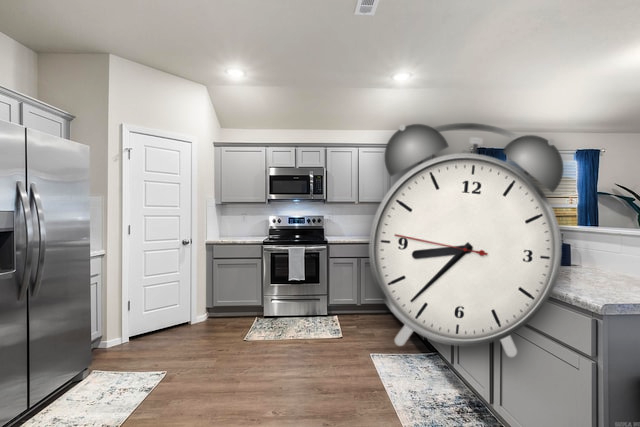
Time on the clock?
8:36:46
